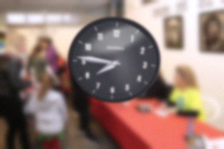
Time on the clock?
7:46
